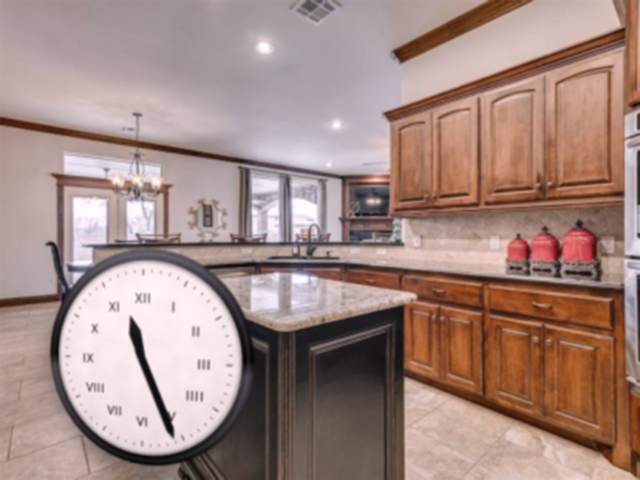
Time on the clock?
11:26
